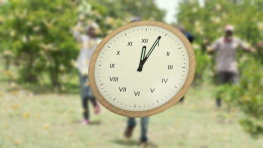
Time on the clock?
12:04
